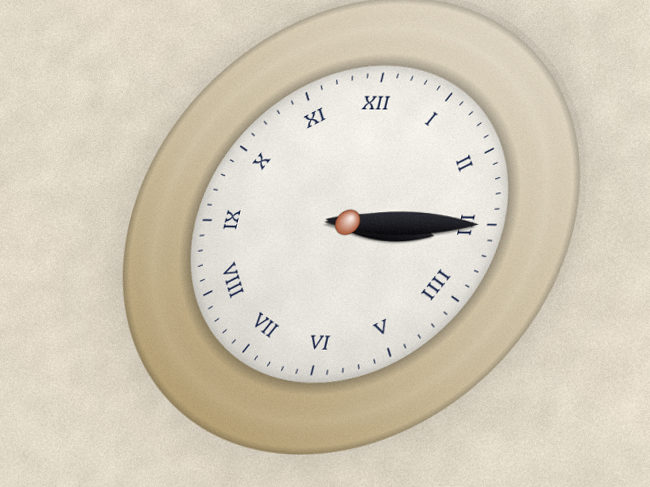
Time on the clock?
3:15
